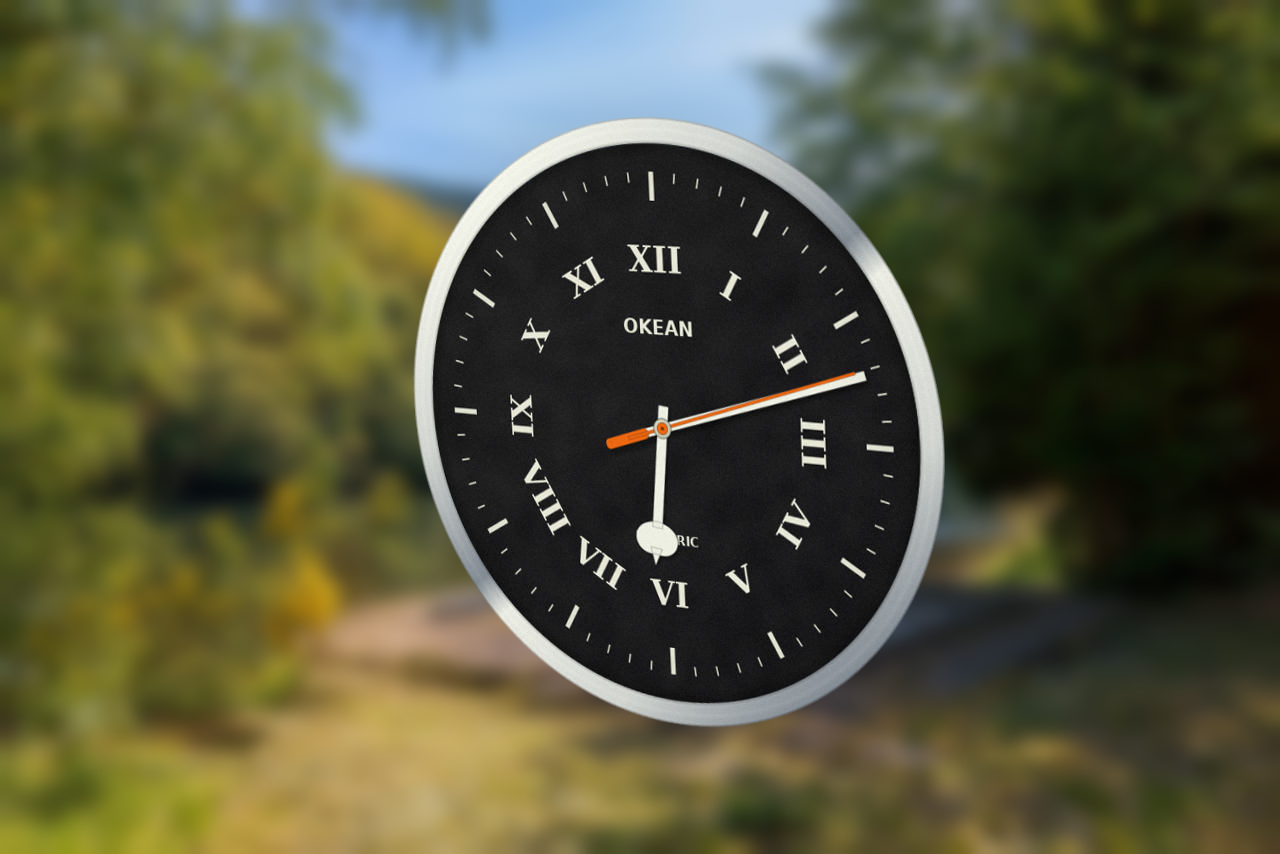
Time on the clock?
6:12:12
